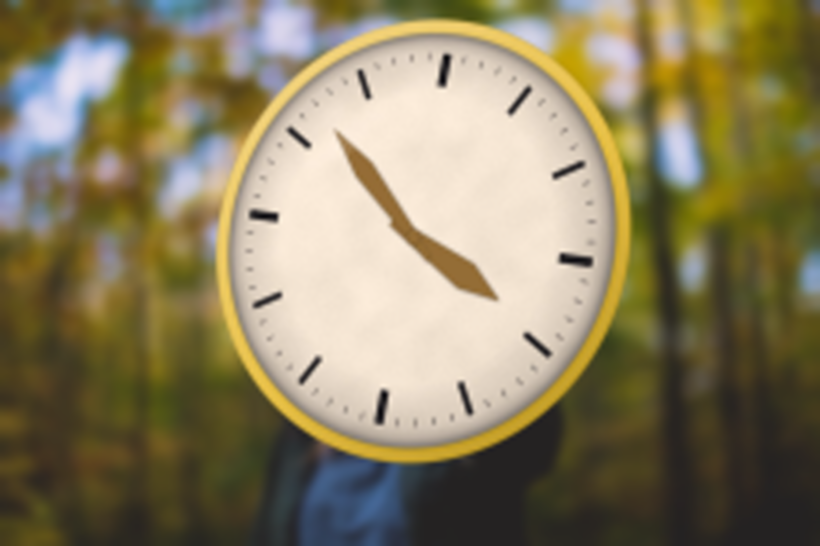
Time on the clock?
3:52
